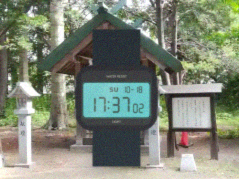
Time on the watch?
17:37:02
